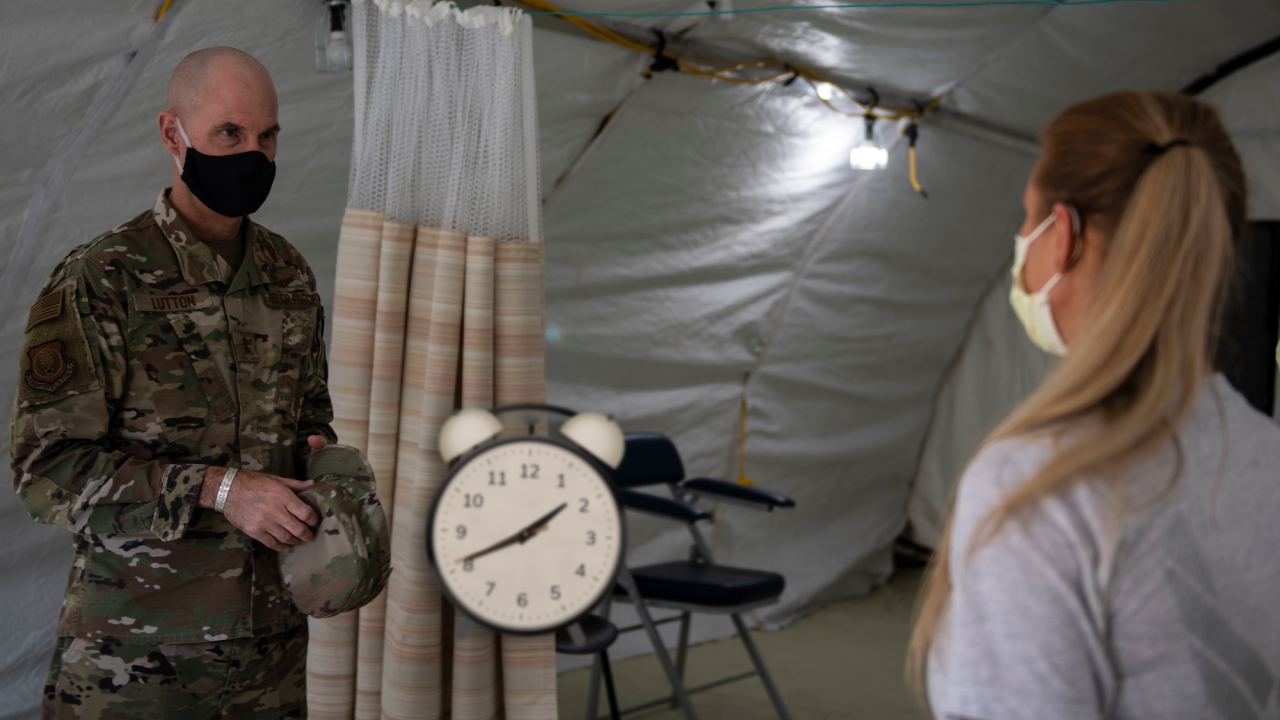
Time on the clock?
1:40:41
